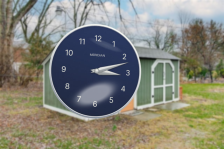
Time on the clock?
3:12
